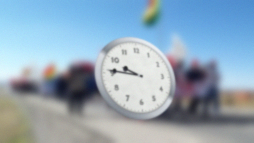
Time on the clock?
9:46
